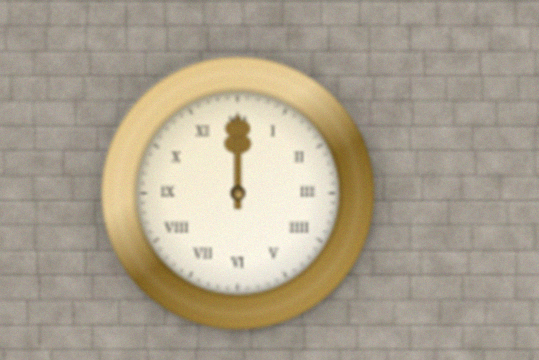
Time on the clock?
12:00
